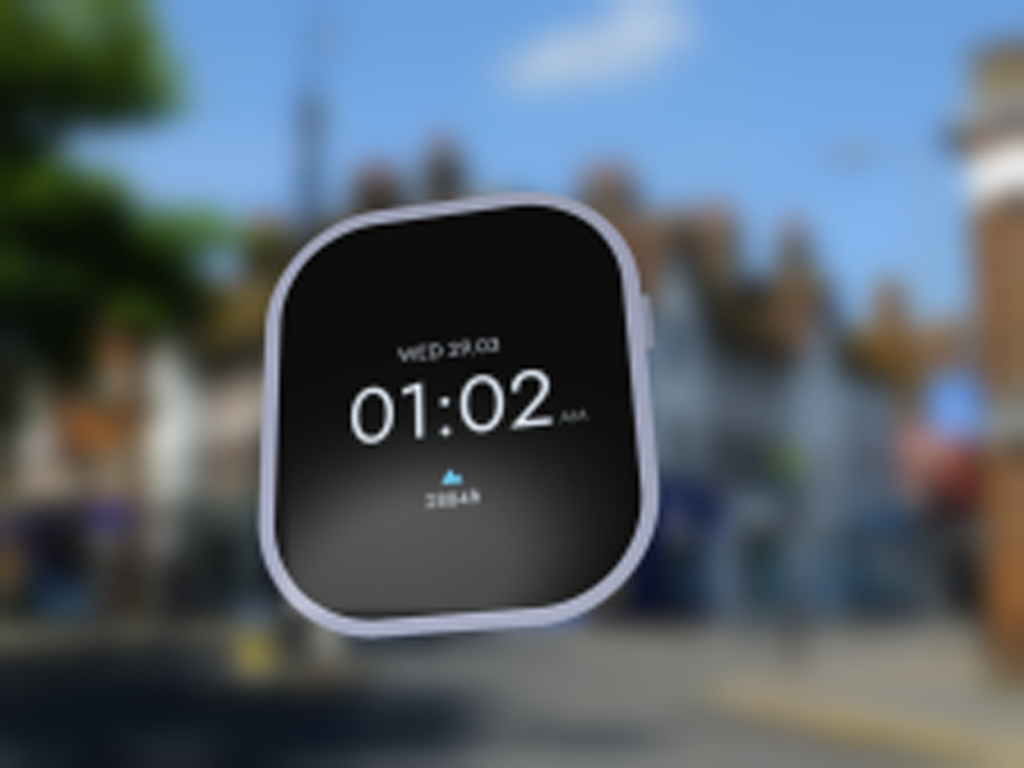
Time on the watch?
1:02
